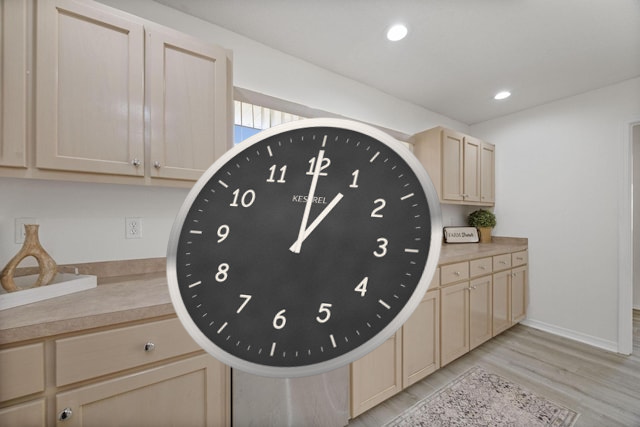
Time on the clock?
1:00
